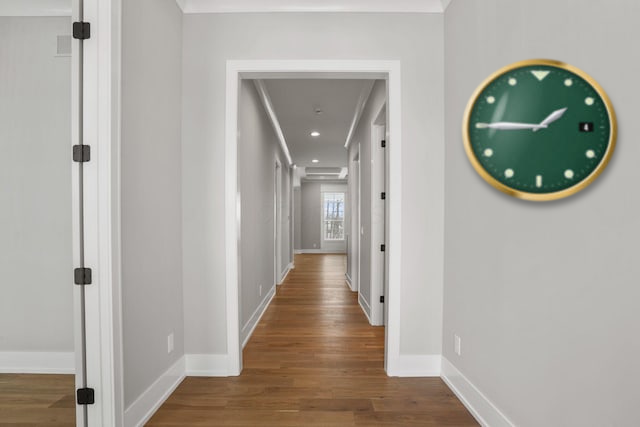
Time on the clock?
1:45
